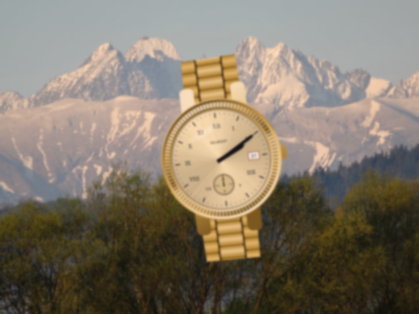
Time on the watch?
2:10
